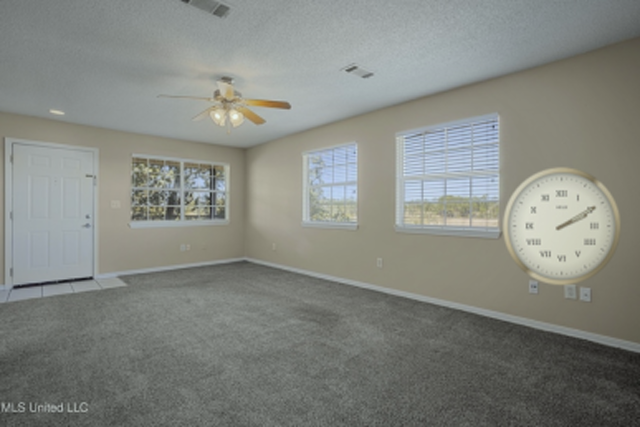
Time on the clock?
2:10
